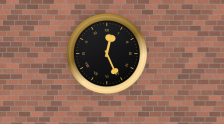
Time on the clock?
12:26
